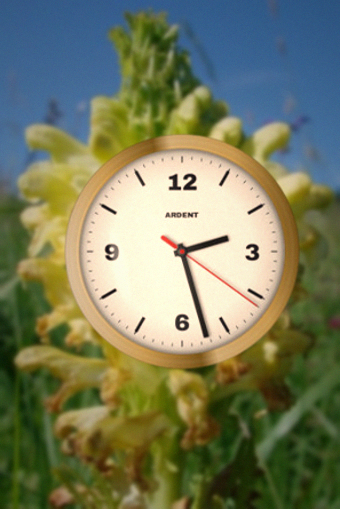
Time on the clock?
2:27:21
